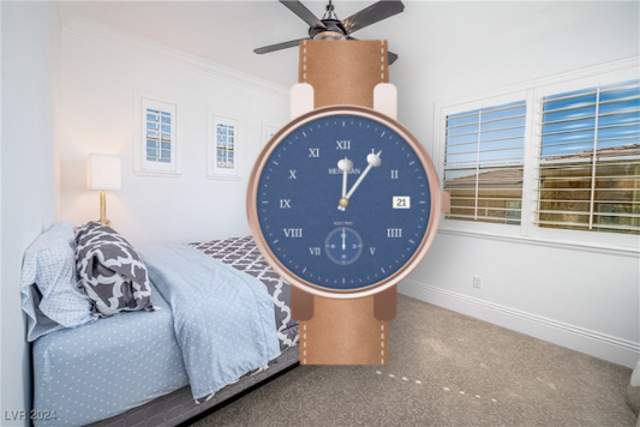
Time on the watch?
12:06
